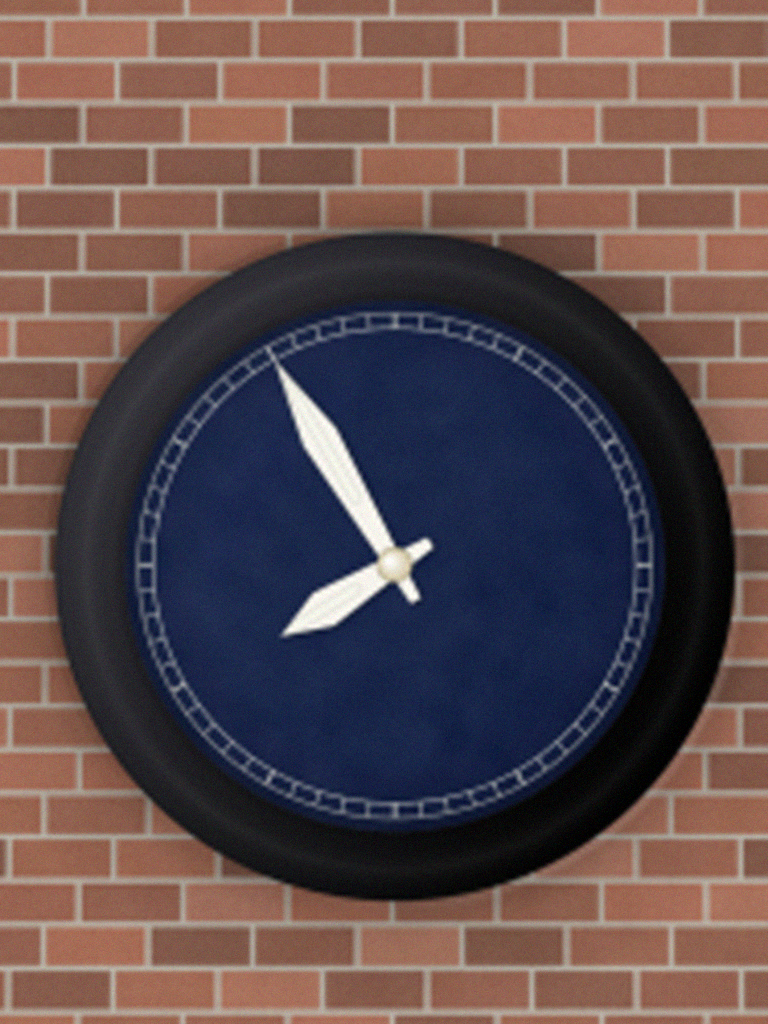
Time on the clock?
7:55
